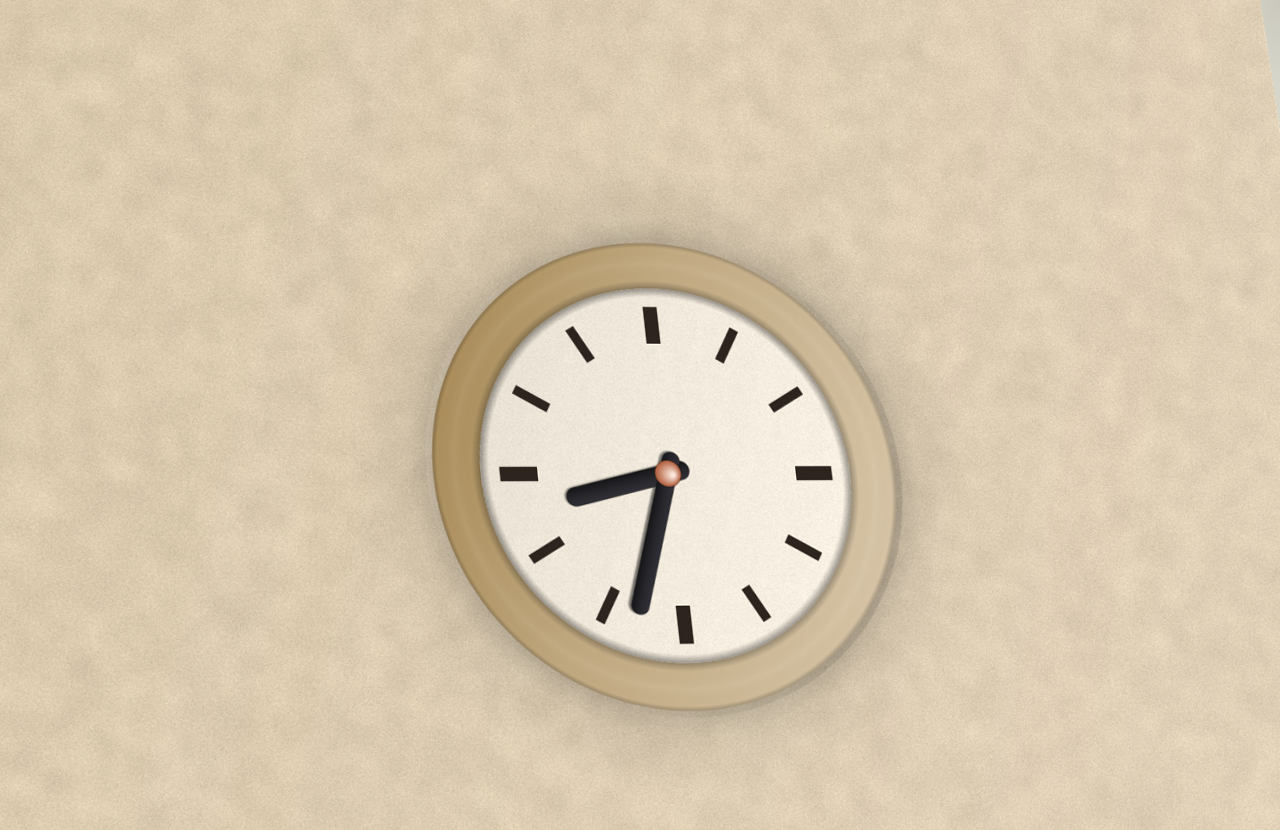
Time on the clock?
8:33
